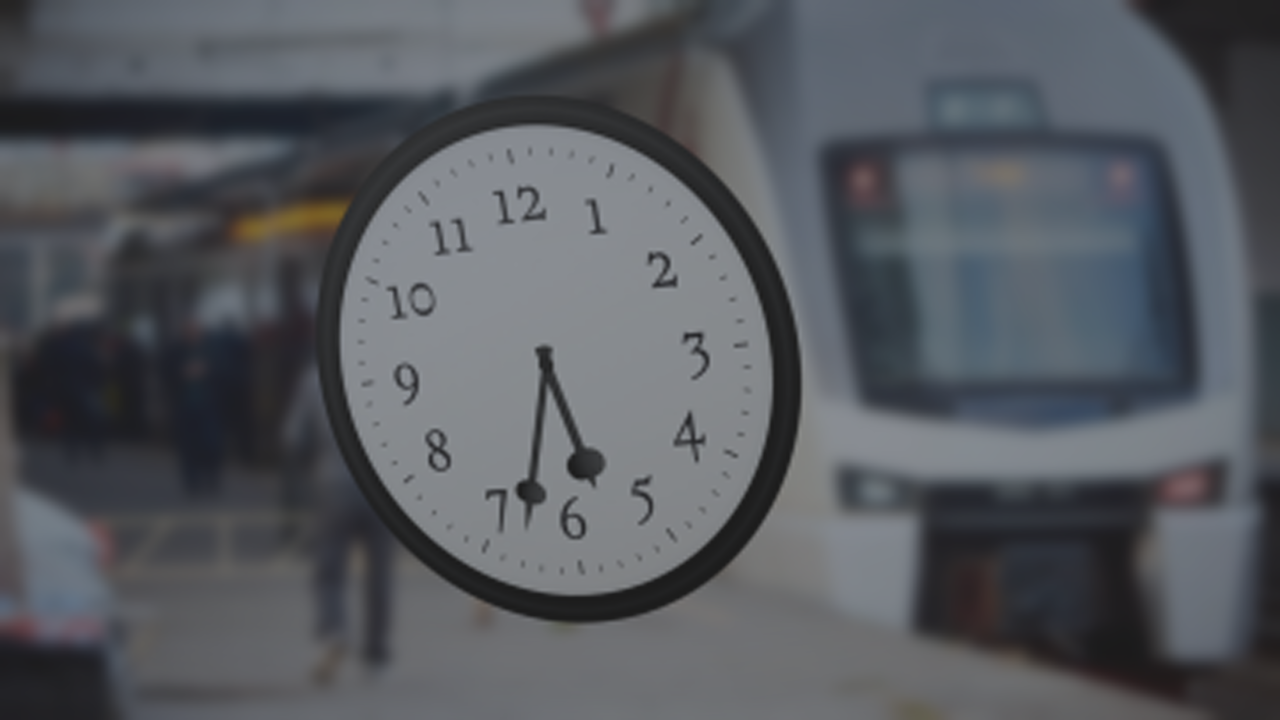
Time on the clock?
5:33
